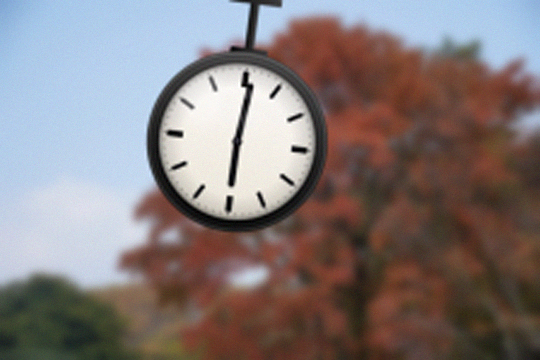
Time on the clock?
6:01
